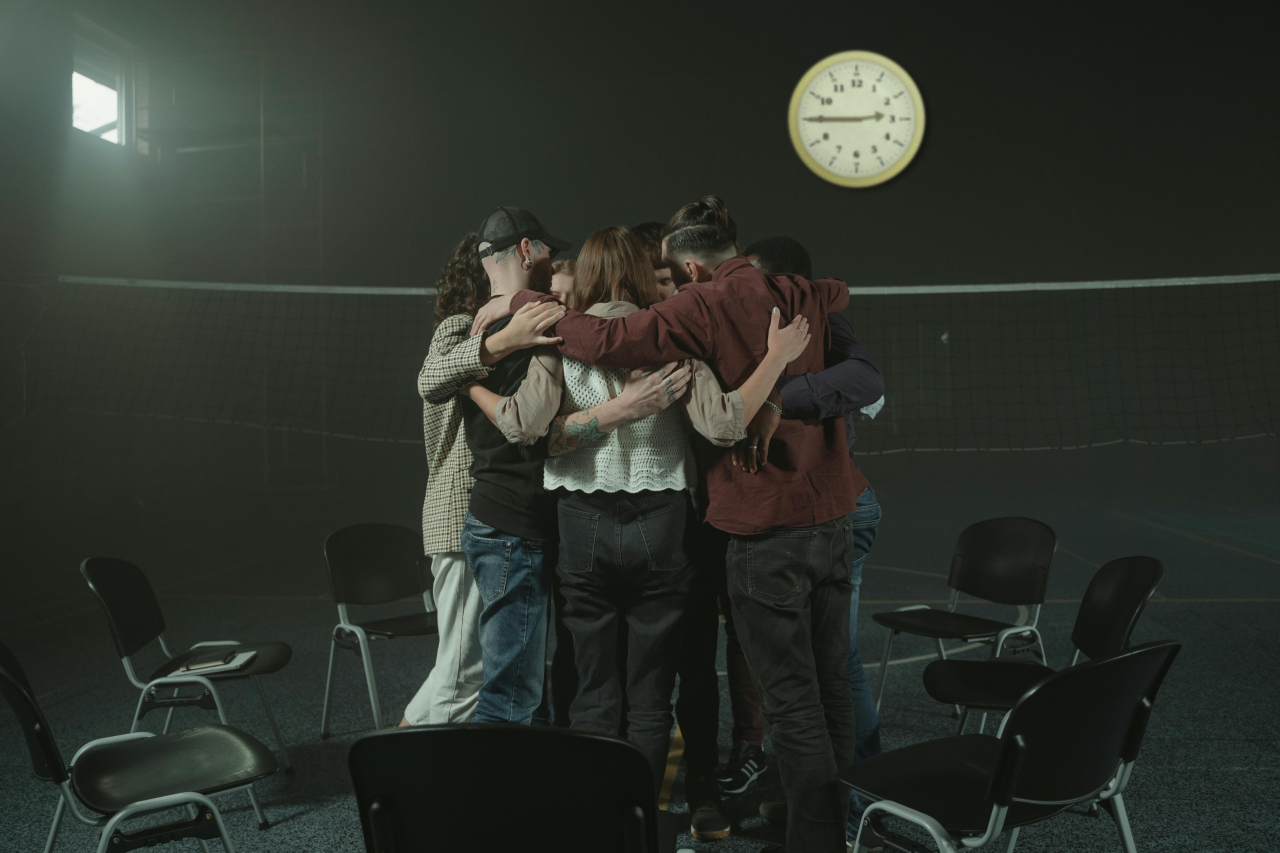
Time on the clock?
2:45
